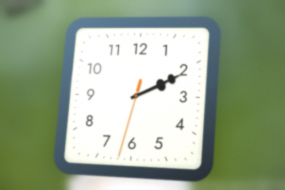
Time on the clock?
2:10:32
